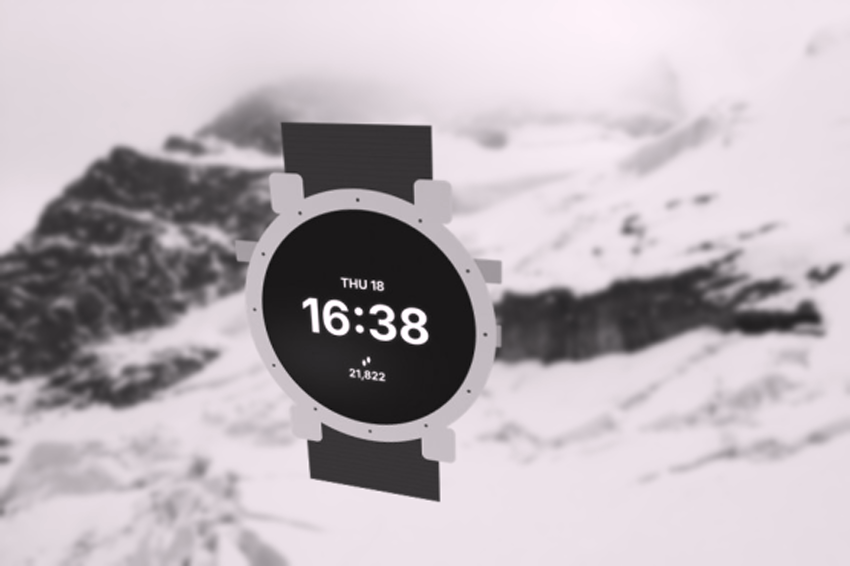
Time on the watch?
16:38
